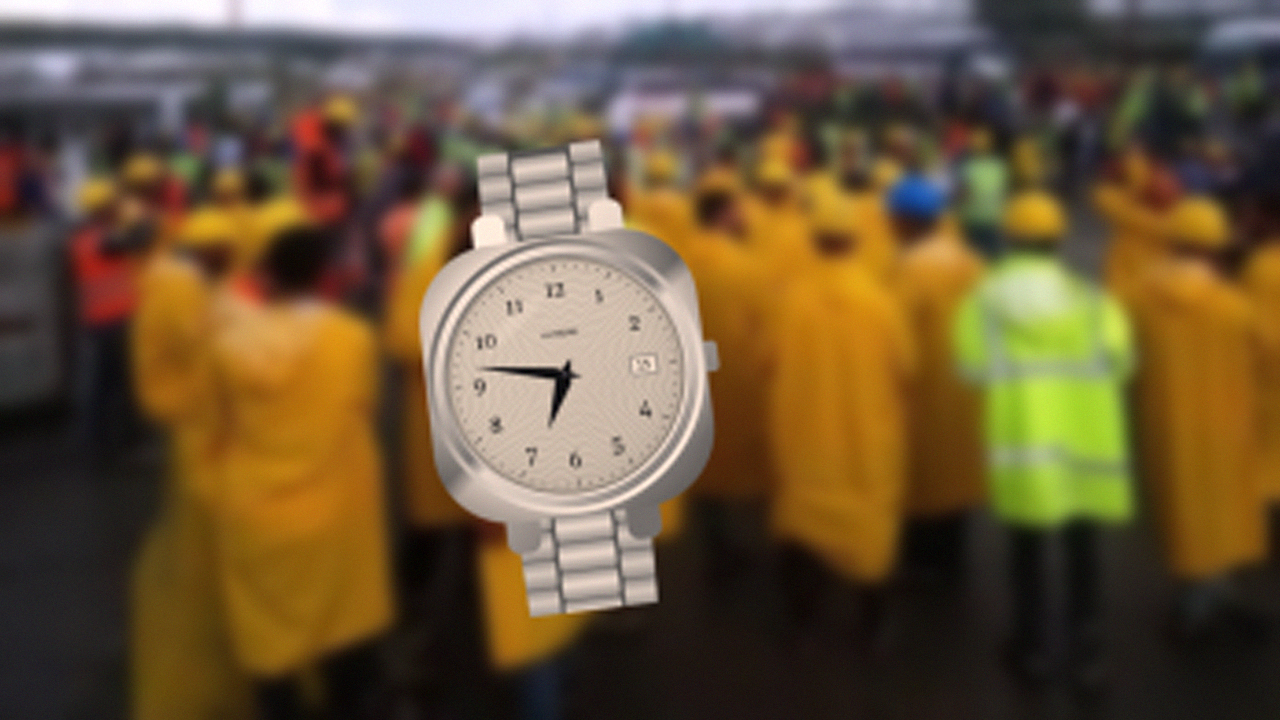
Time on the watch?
6:47
